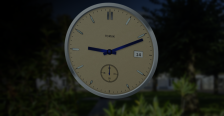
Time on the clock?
9:11
